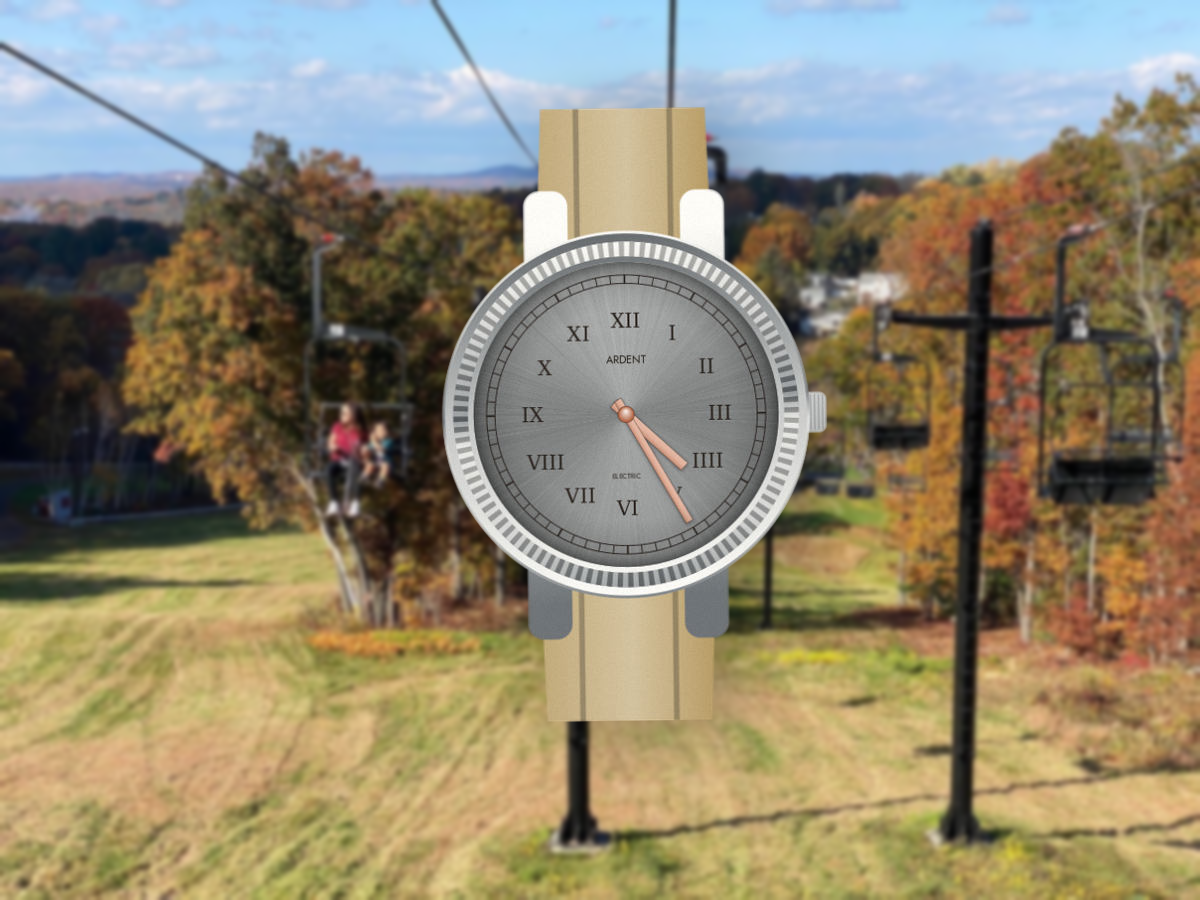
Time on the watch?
4:25
